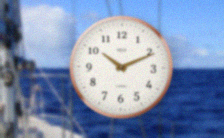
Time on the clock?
10:11
